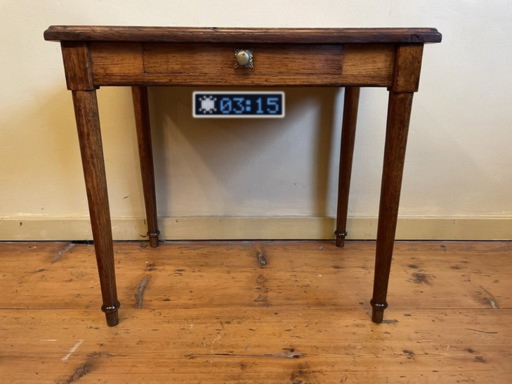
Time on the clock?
3:15
